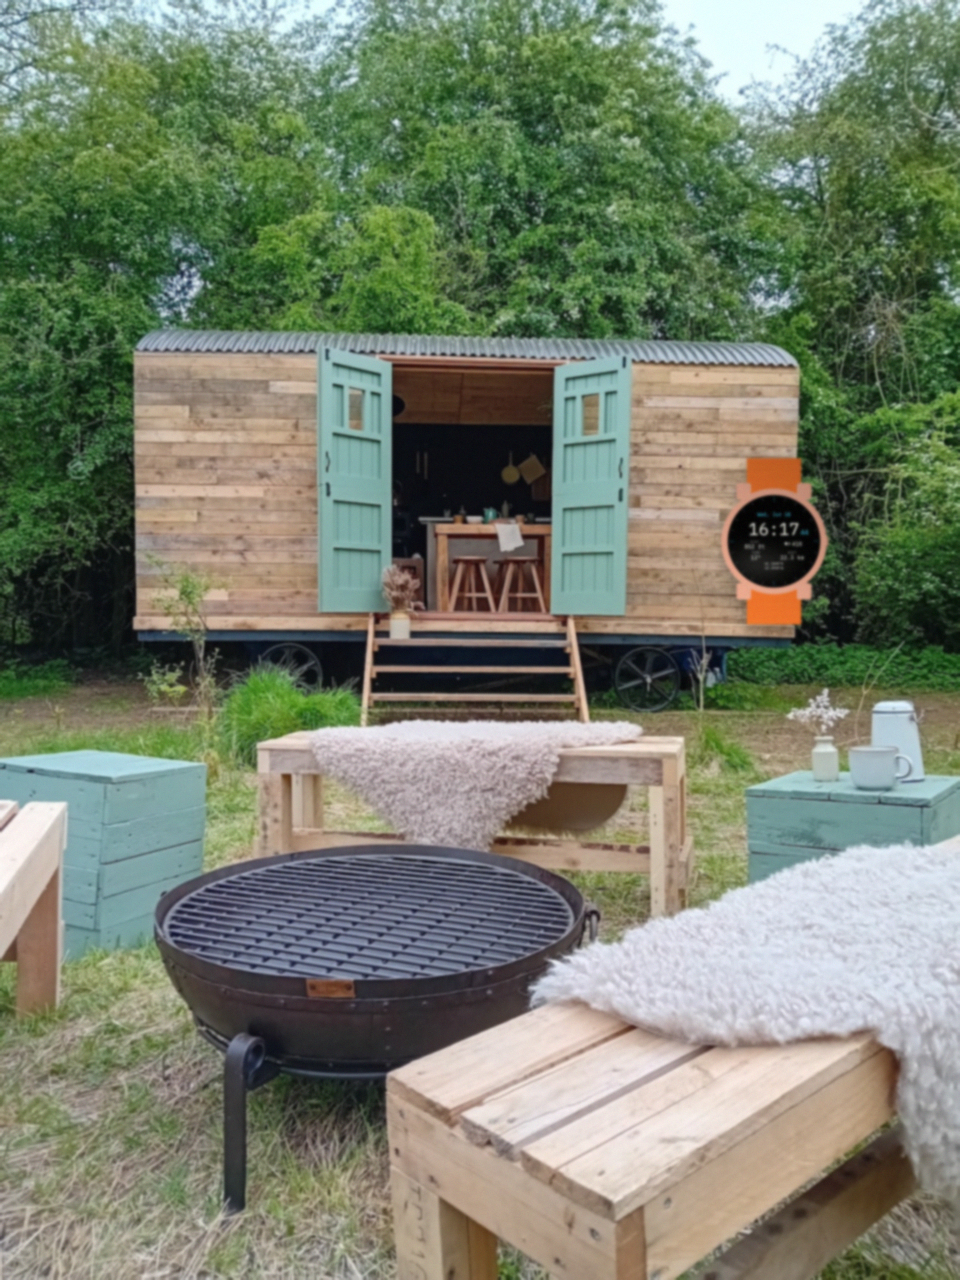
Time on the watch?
16:17
